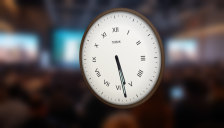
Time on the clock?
5:28
